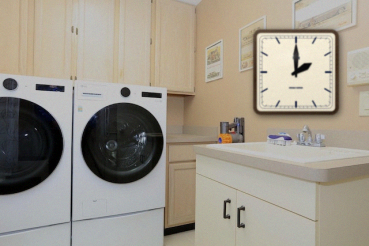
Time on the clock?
2:00
